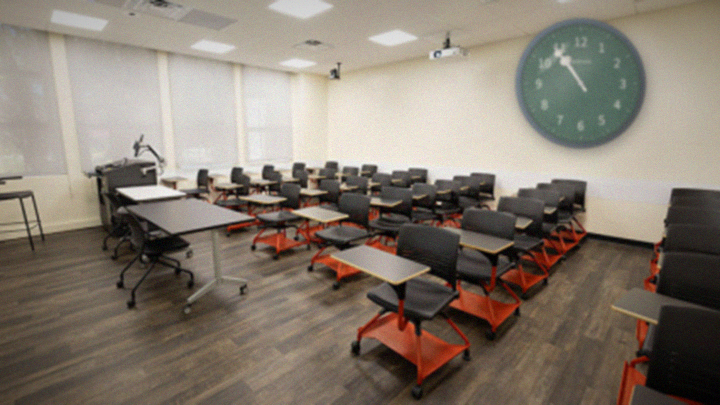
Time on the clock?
10:54
